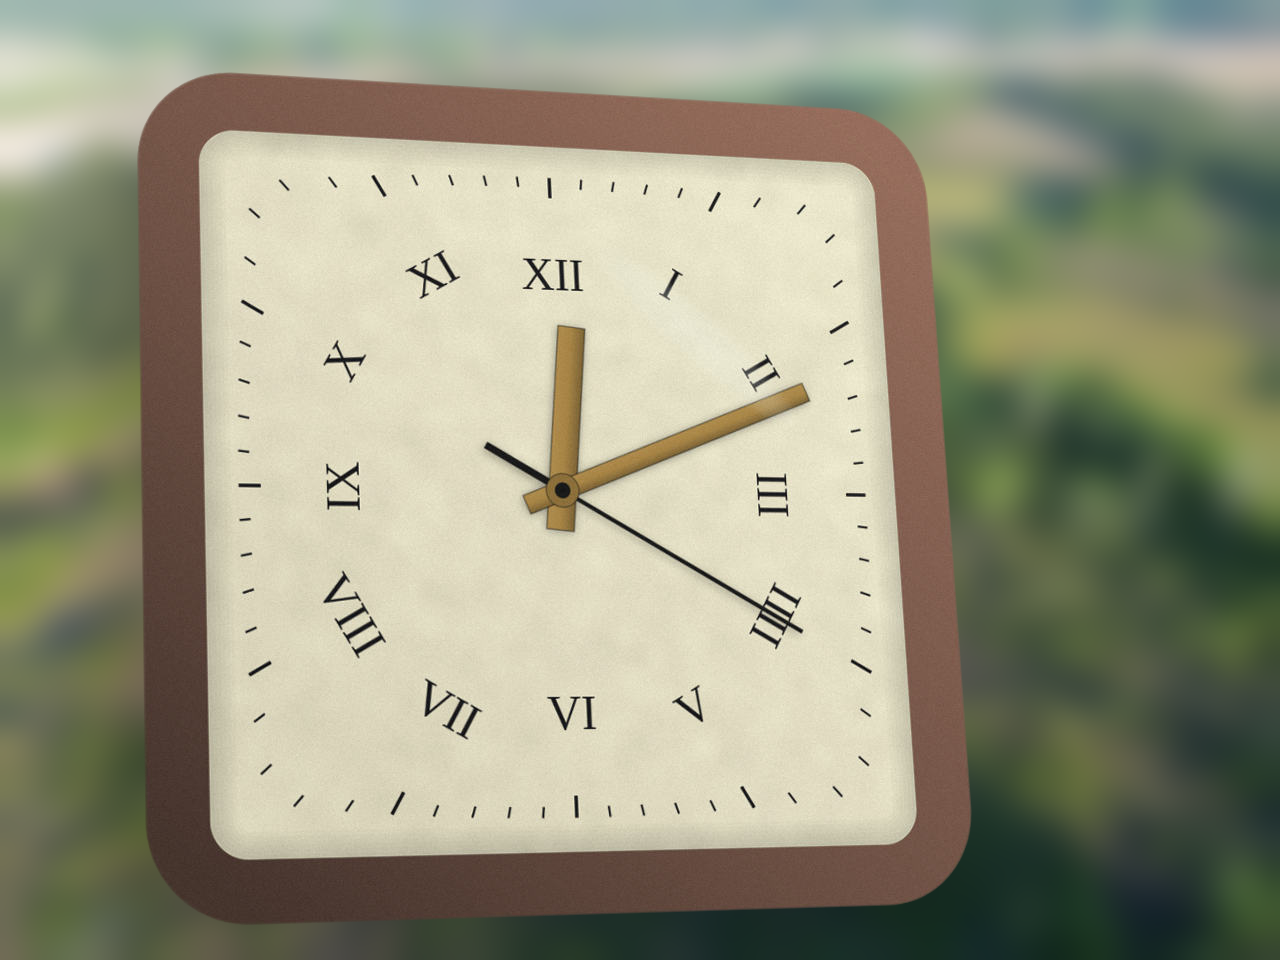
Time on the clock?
12:11:20
